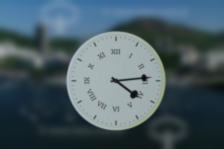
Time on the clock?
4:14
